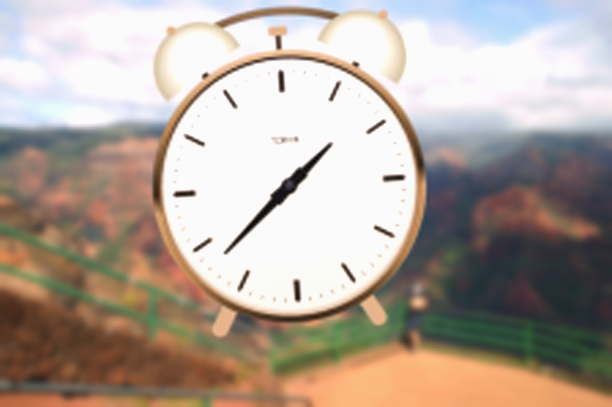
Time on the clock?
1:38
